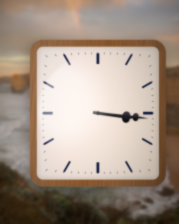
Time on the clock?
3:16
